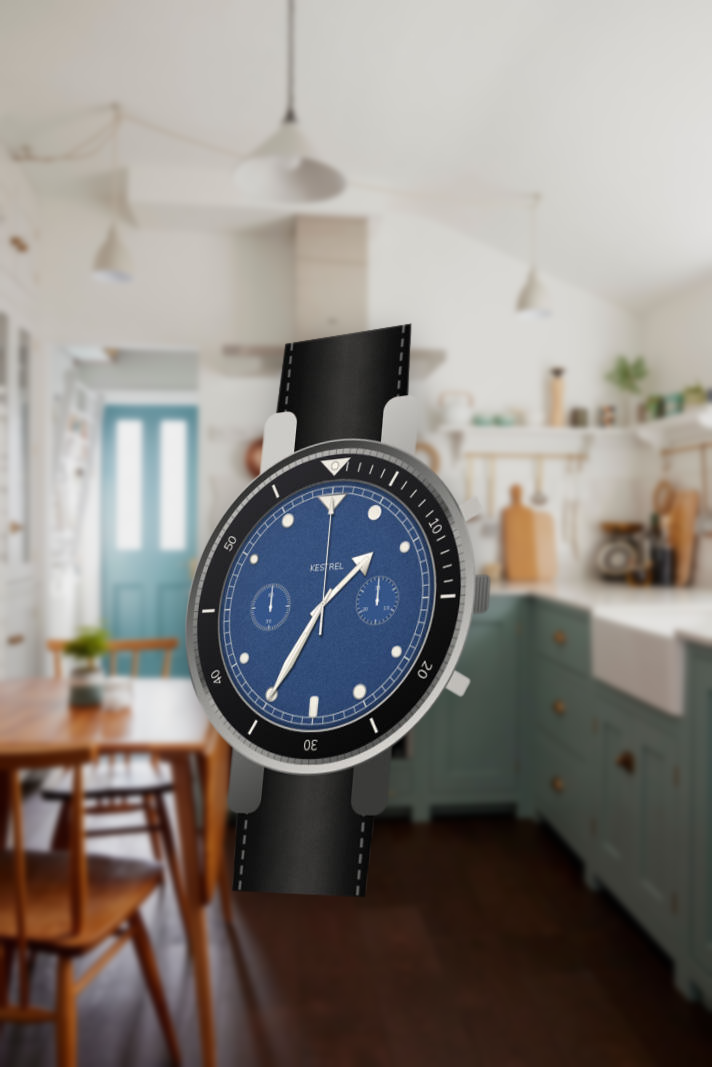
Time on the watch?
1:35
